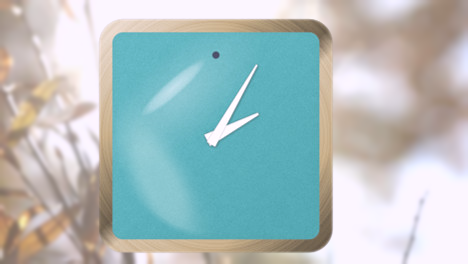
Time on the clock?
2:05
